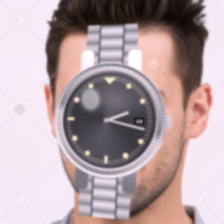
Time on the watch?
2:17
